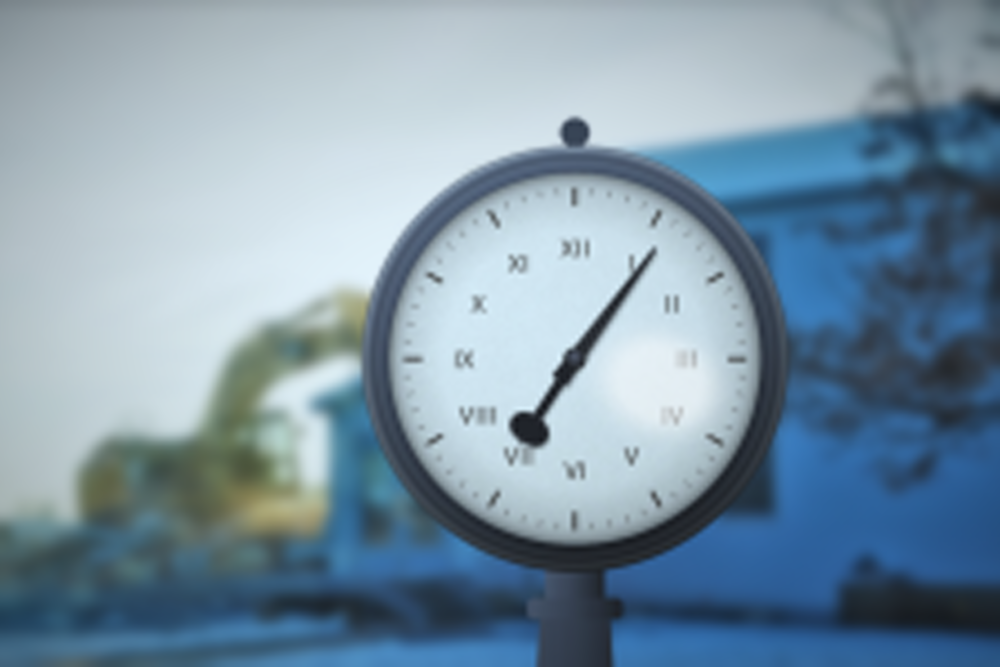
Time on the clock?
7:06
